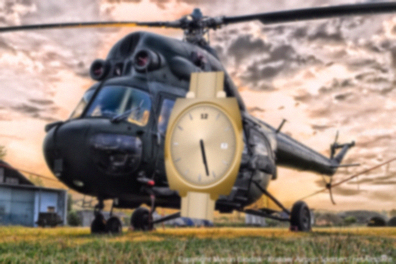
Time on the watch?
5:27
